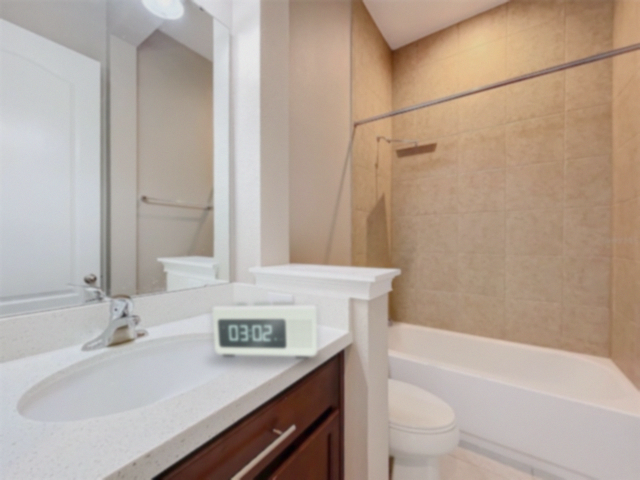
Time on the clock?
3:02
